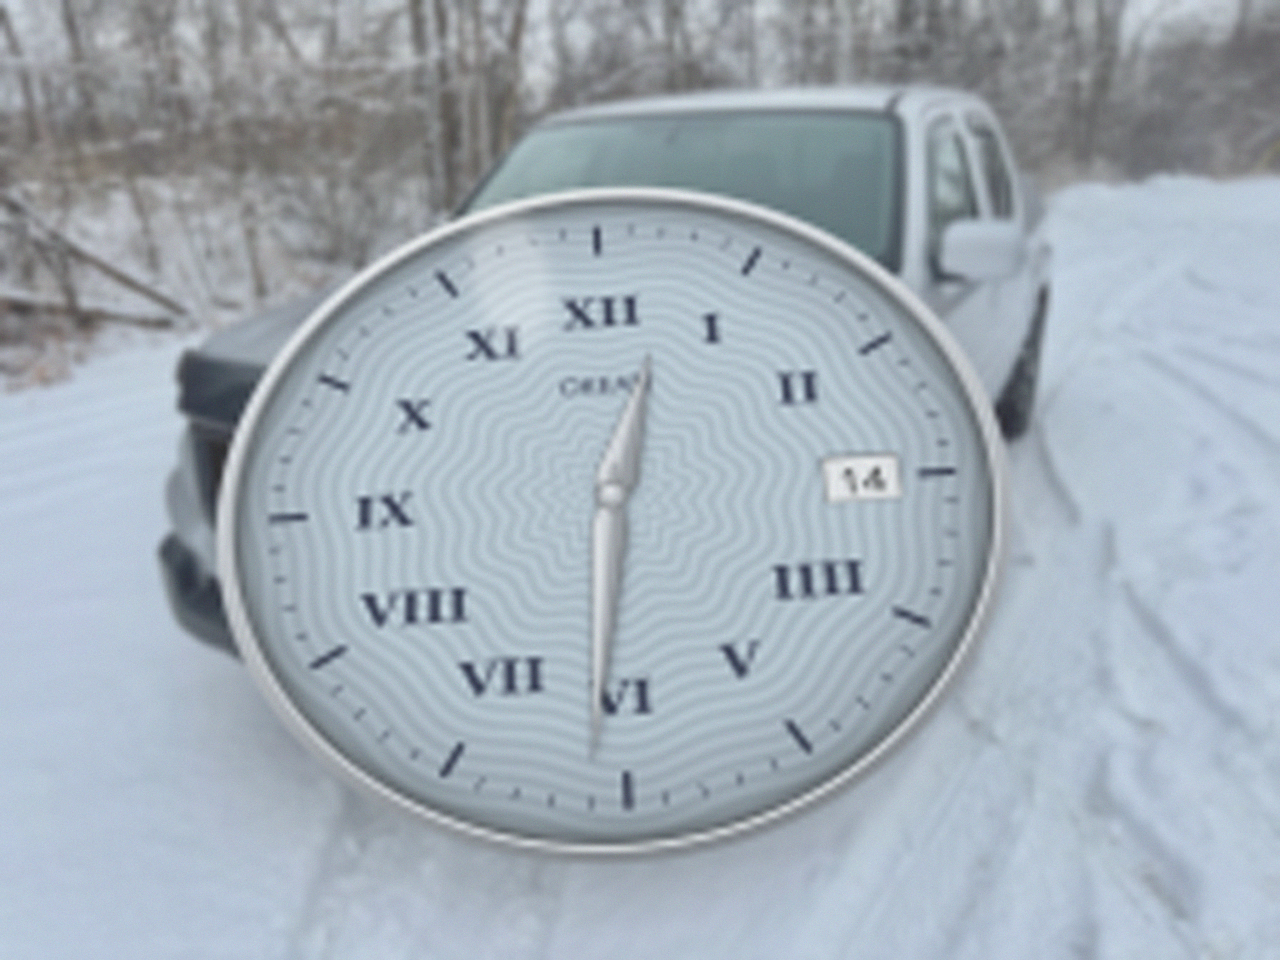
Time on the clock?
12:31
